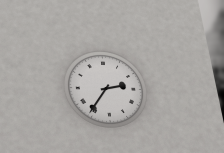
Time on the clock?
2:36
